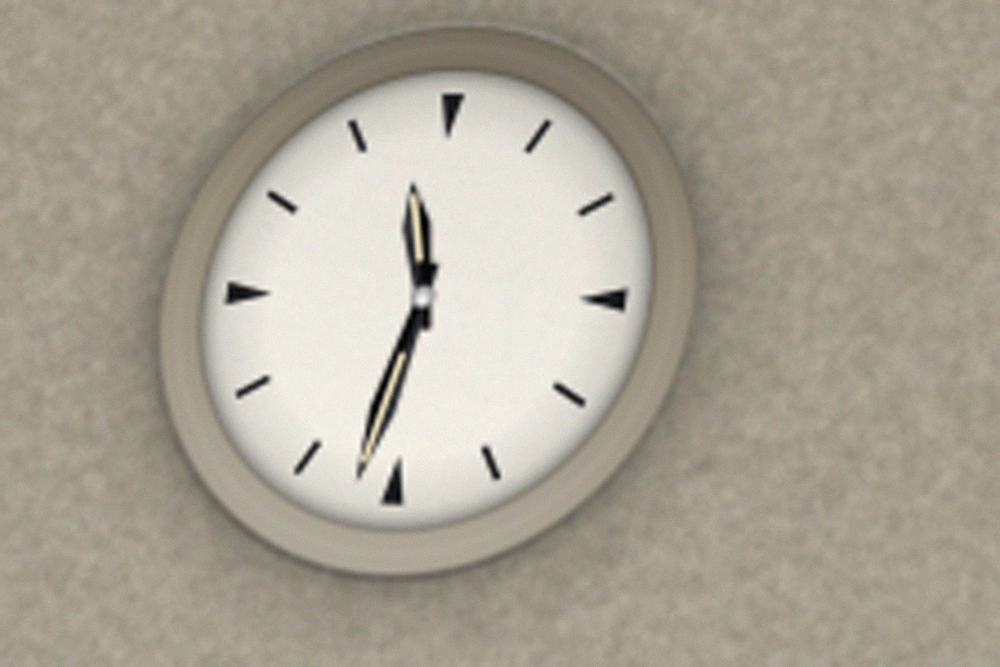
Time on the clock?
11:32
